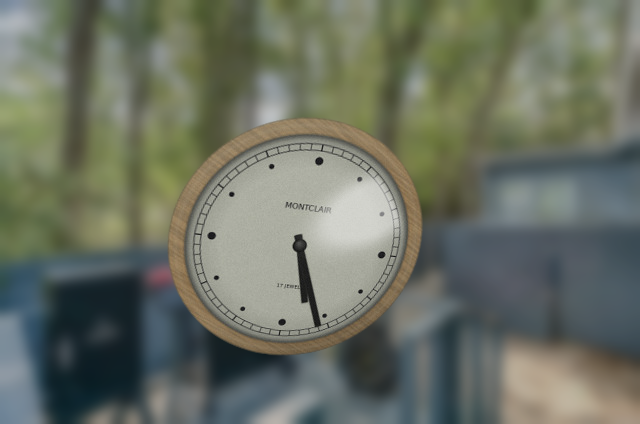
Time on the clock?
5:26
